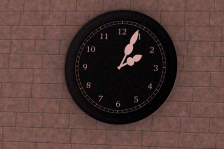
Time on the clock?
2:04
